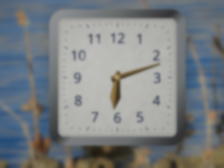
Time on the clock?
6:12
